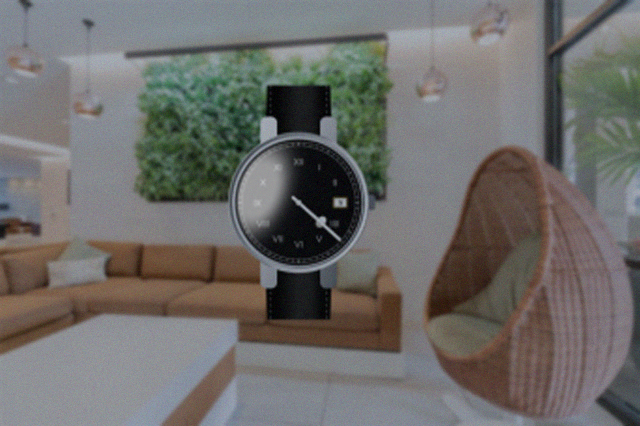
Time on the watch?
4:22
